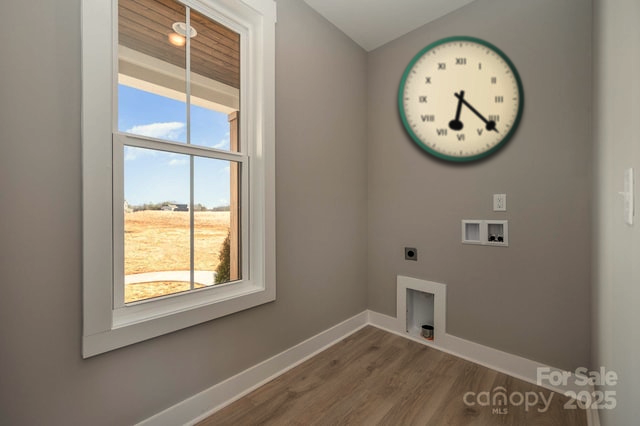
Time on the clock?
6:22
